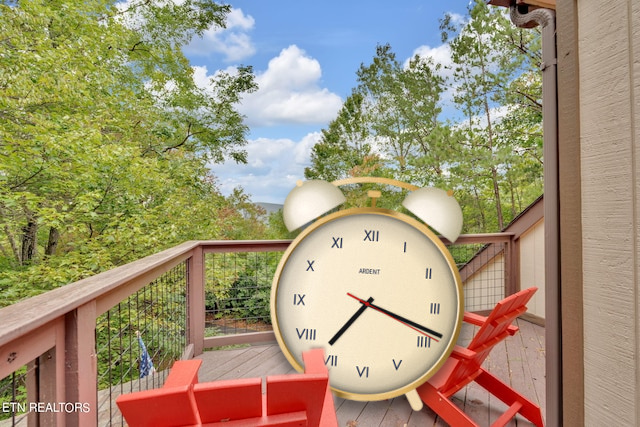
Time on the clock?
7:18:19
